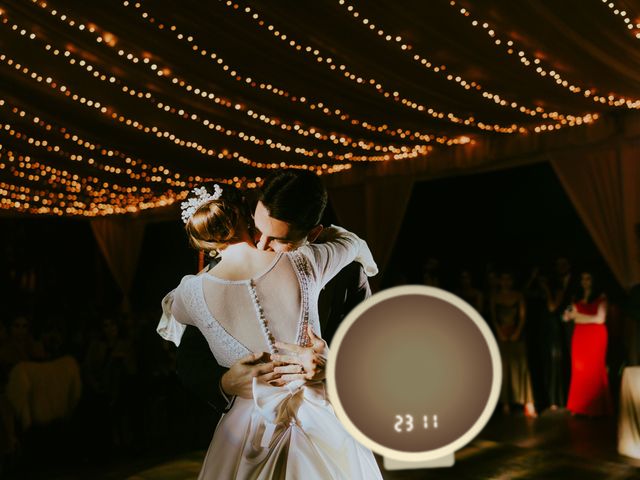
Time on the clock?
23:11
